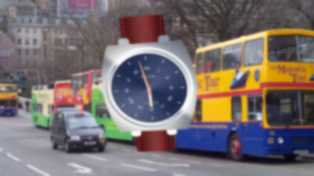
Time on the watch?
5:58
